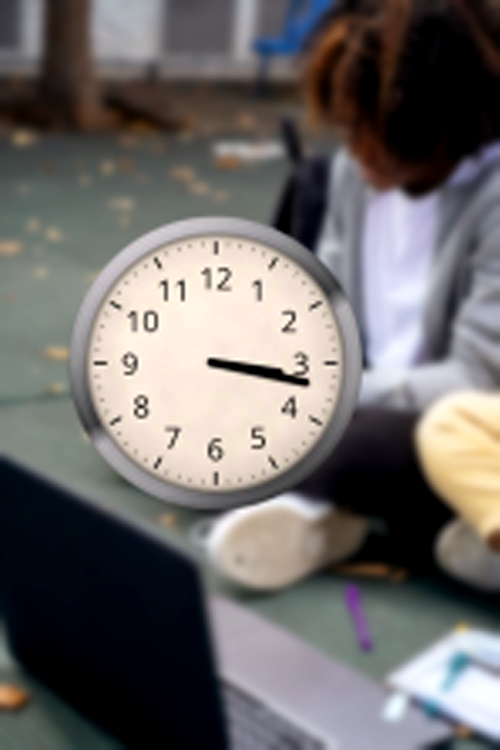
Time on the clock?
3:17
